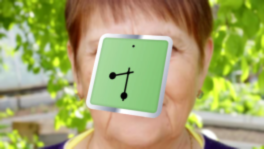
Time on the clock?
8:30
